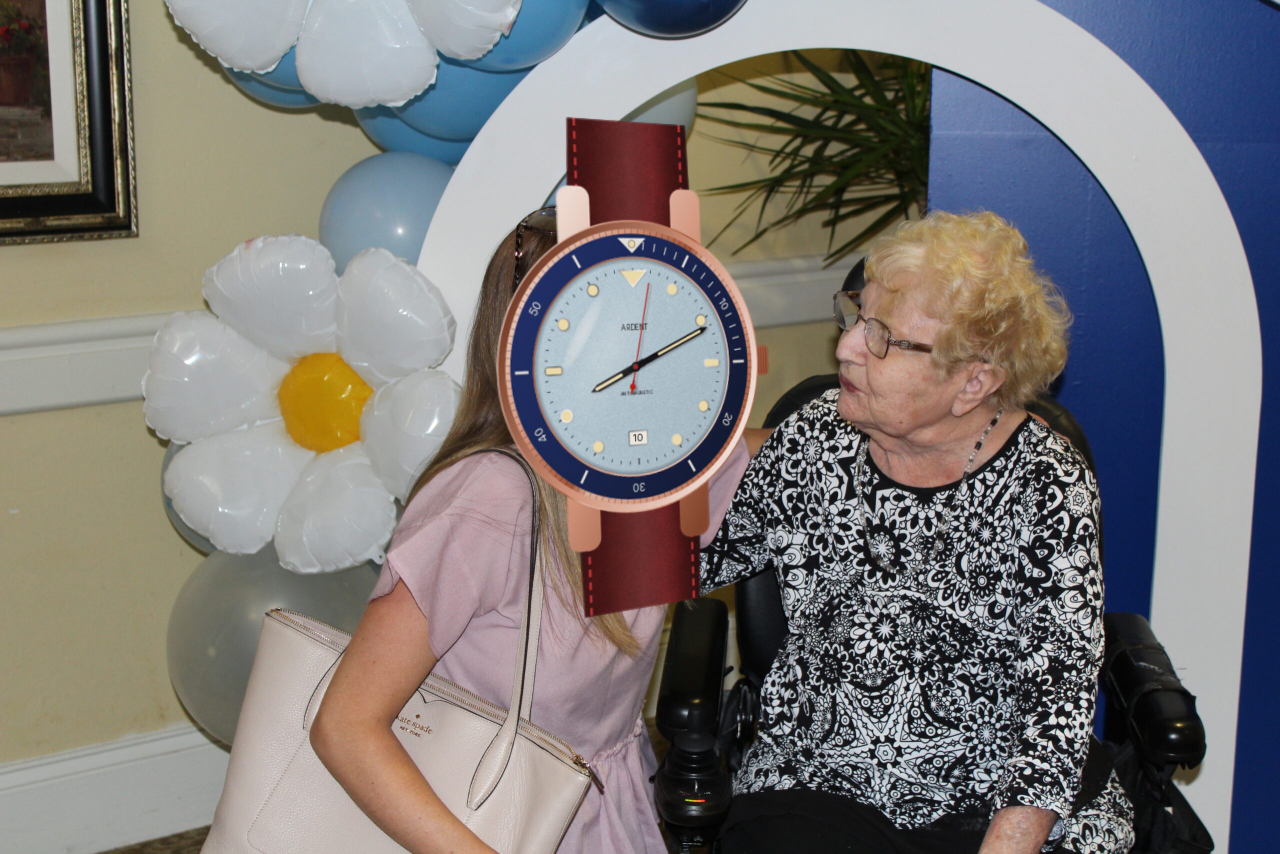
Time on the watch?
8:11:02
